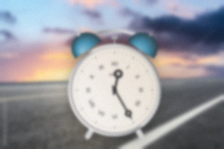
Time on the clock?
12:25
